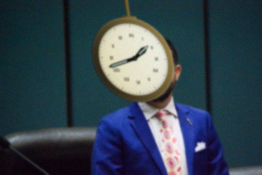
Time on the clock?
1:42
